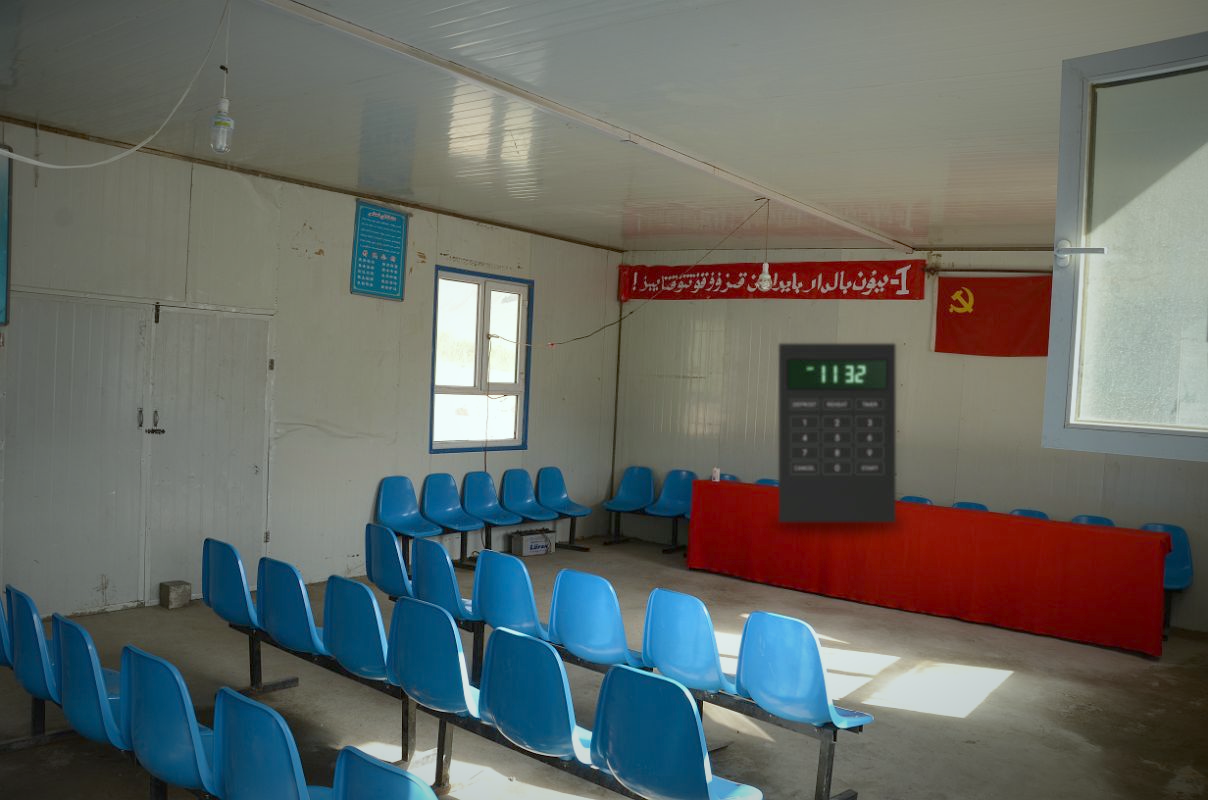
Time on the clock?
11:32
